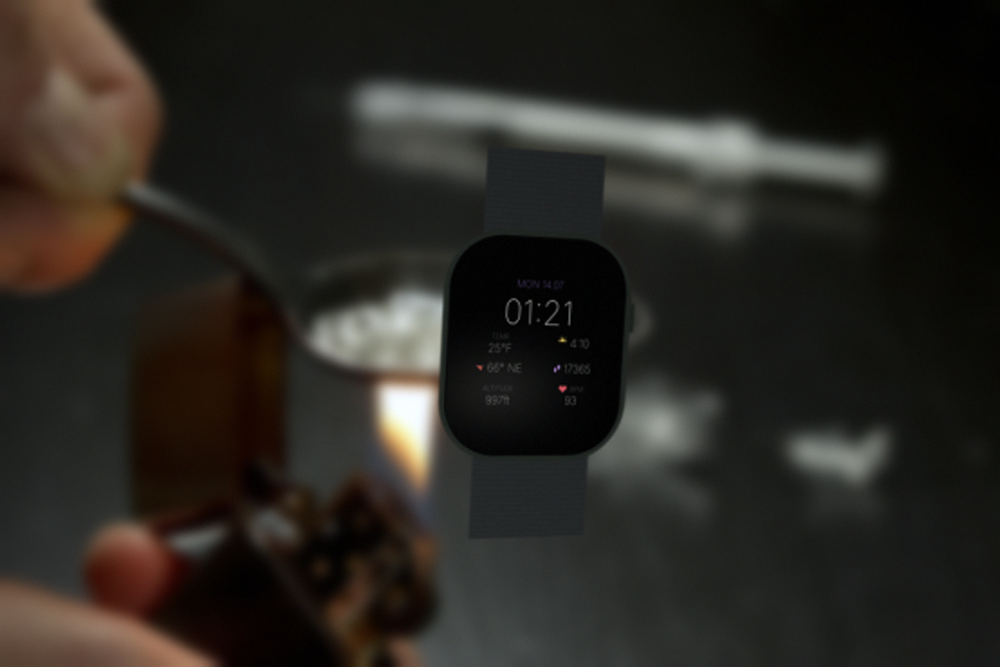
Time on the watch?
1:21
